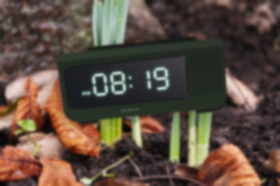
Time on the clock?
8:19
